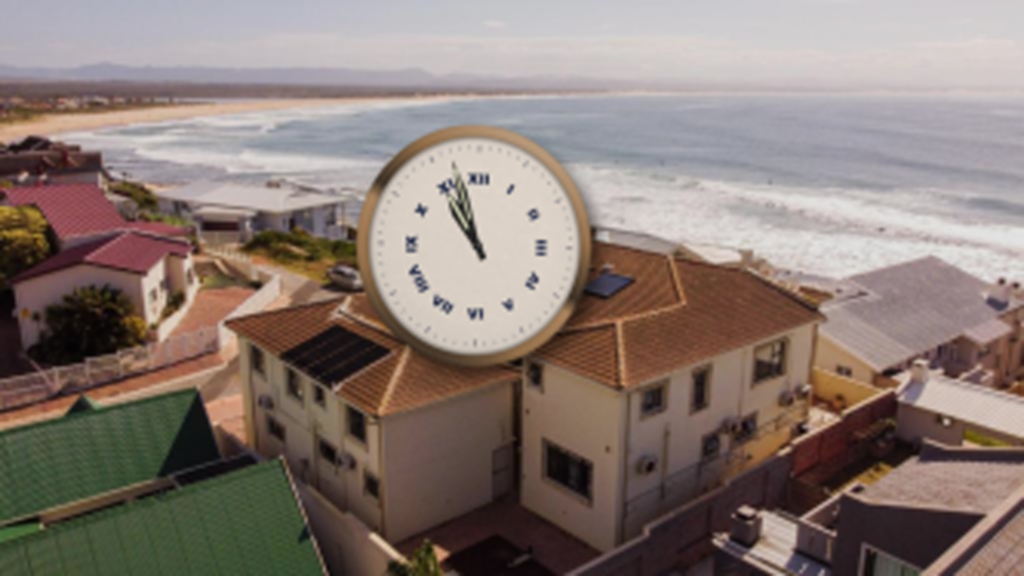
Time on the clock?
10:57
